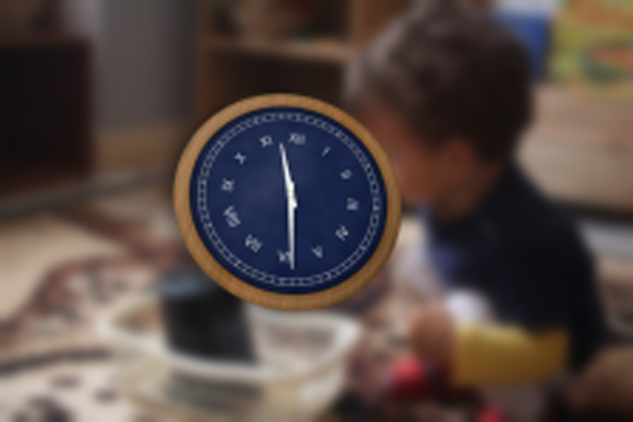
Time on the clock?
11:29
